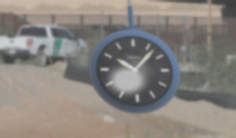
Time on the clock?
10:07
